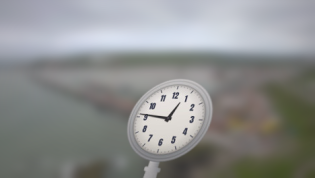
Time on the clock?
12:46
